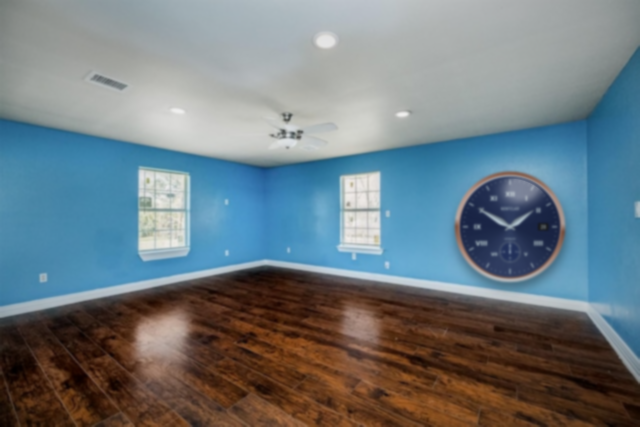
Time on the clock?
1:50
